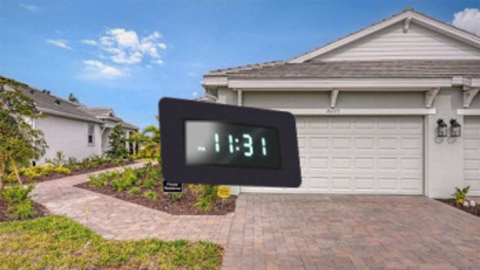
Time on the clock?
11:31
